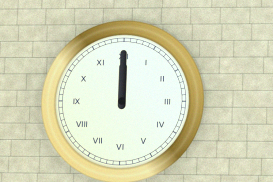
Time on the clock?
12:00
